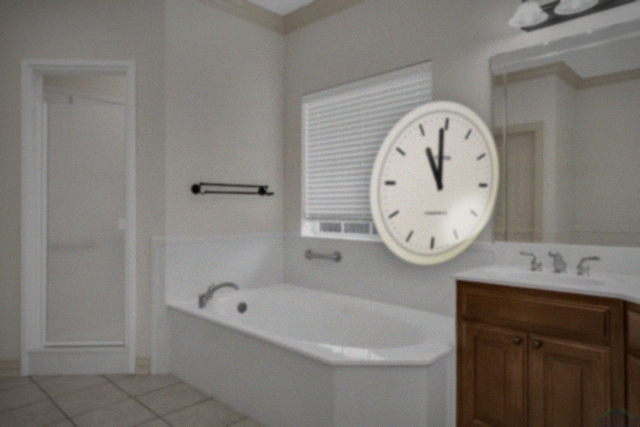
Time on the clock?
10:59
